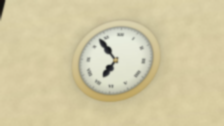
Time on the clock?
6:53
